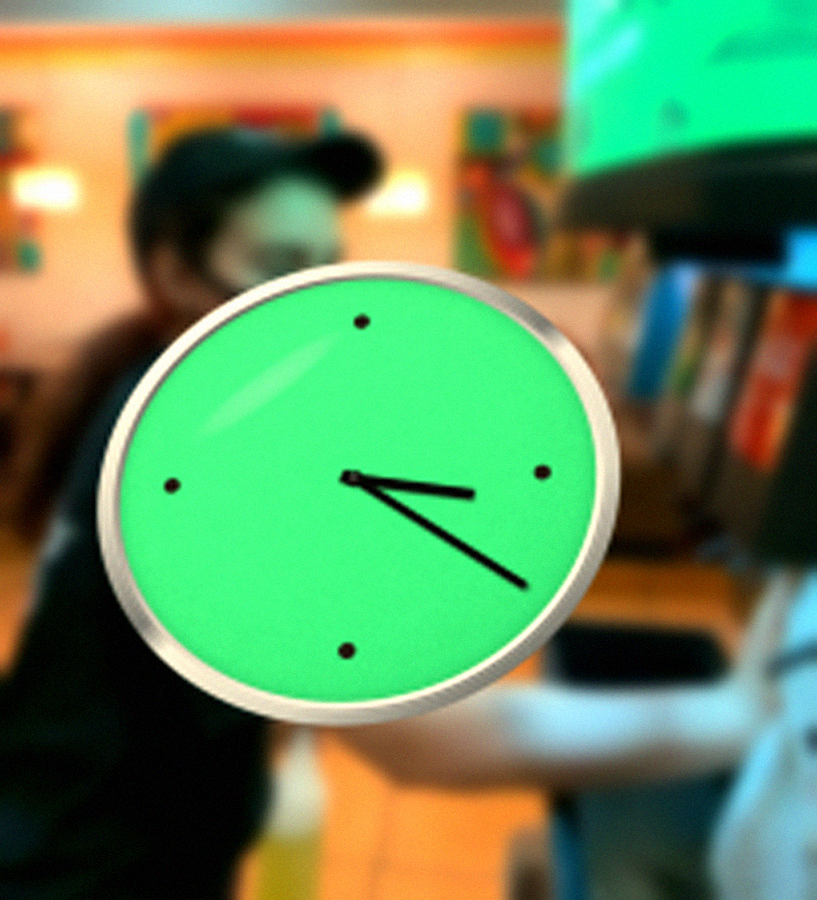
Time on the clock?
3:21
